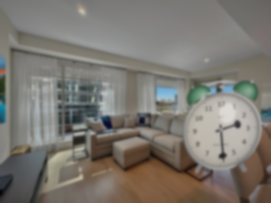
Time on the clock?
2:29
